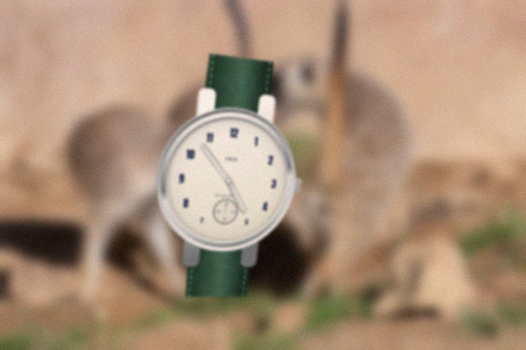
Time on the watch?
4:53
